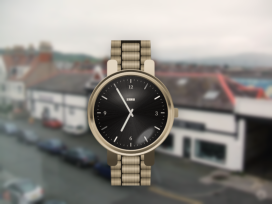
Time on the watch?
6:55
